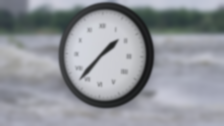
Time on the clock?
1:37
